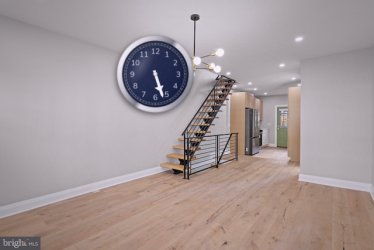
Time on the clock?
5:27
